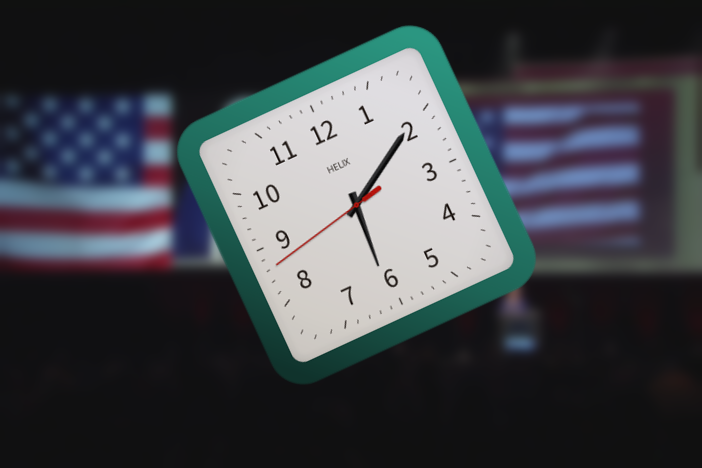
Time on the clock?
6:09:43
